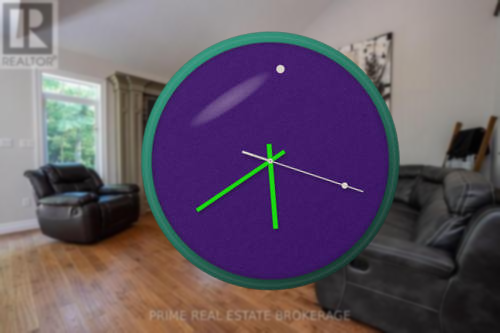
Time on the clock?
5:38:17
